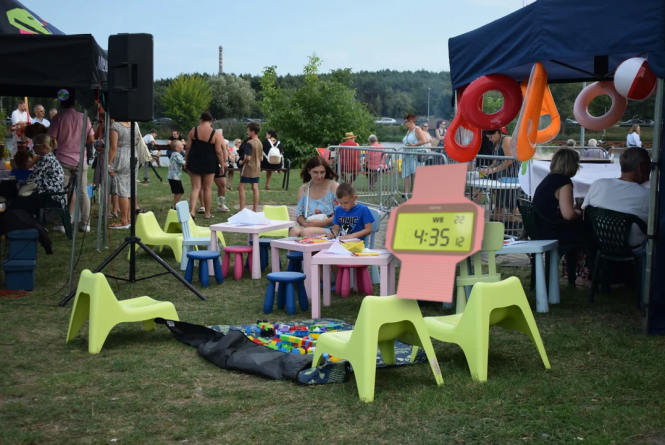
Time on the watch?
4:35
